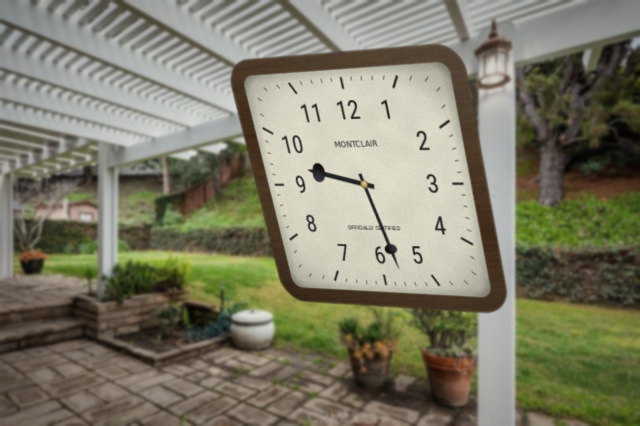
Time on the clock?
9:28
